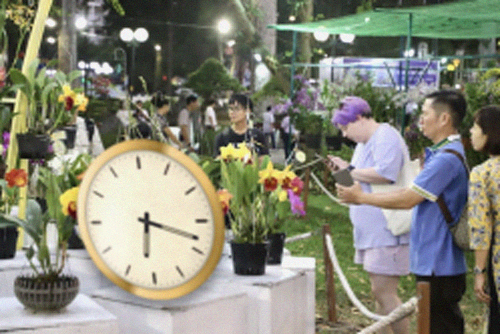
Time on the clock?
6:18
